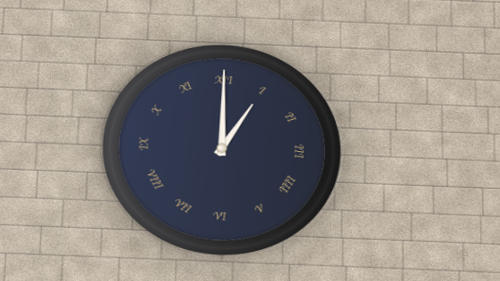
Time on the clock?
1:00
